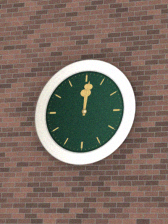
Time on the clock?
12:01
